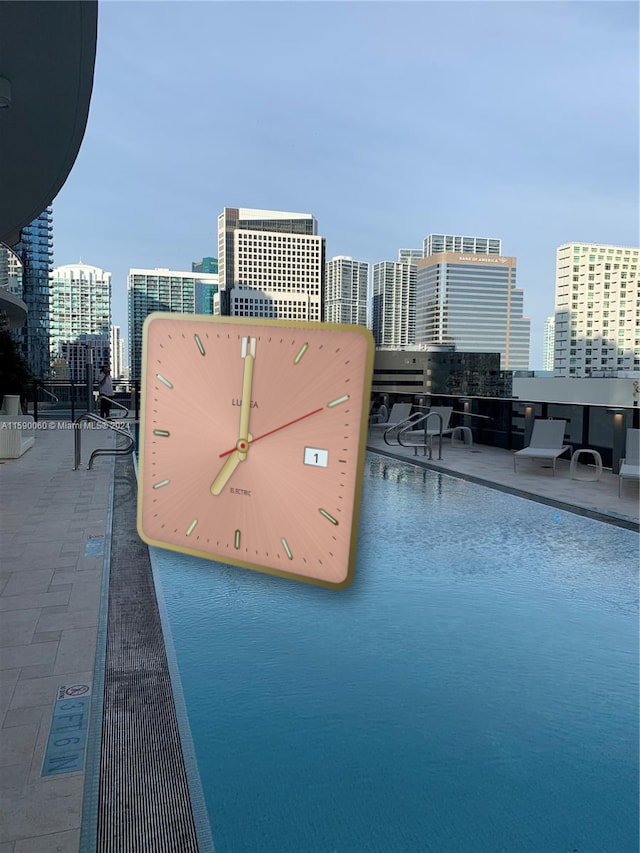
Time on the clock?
7:00:10
